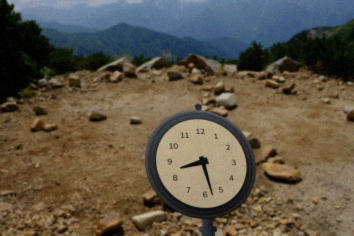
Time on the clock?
8:28
